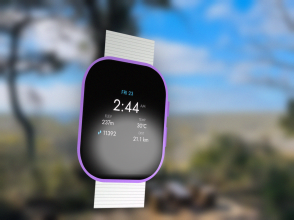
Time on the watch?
2:44
